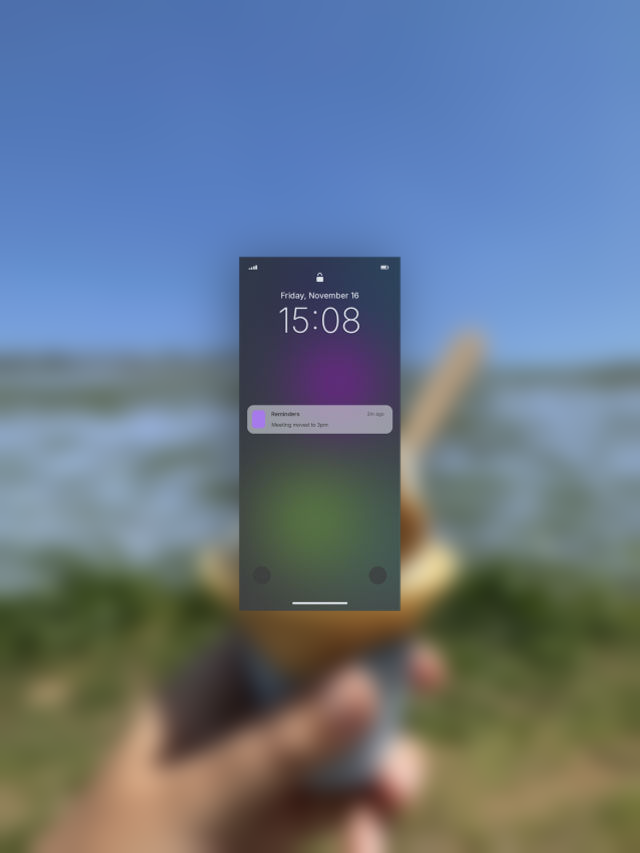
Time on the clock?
15:08
